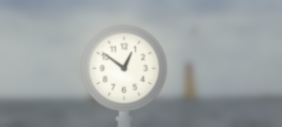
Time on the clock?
12:51
